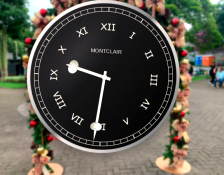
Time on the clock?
9:31
